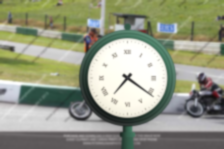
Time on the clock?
7:21
